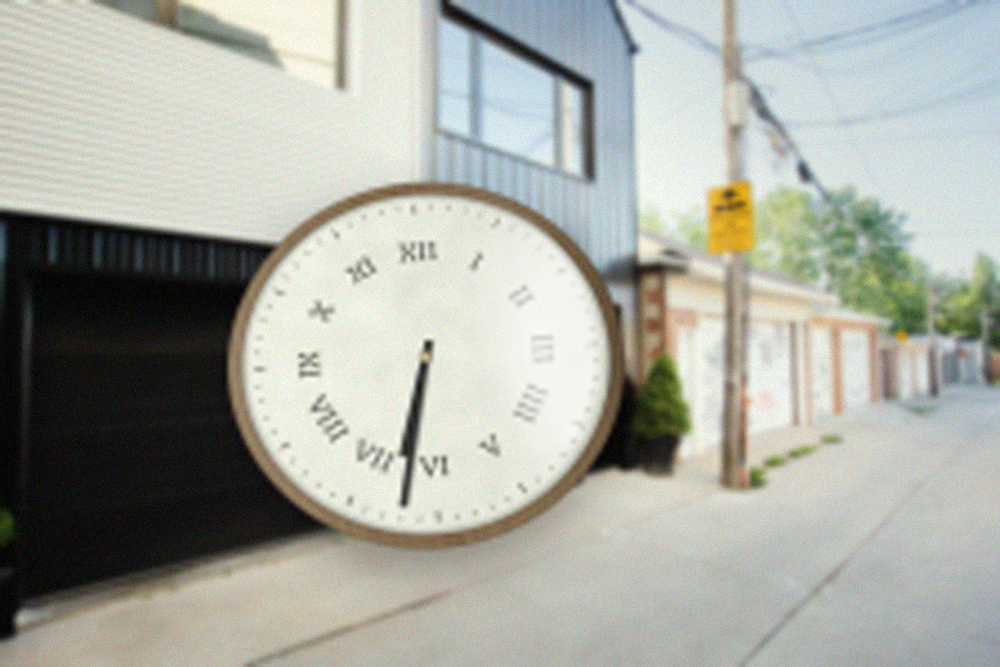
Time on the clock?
6:32
